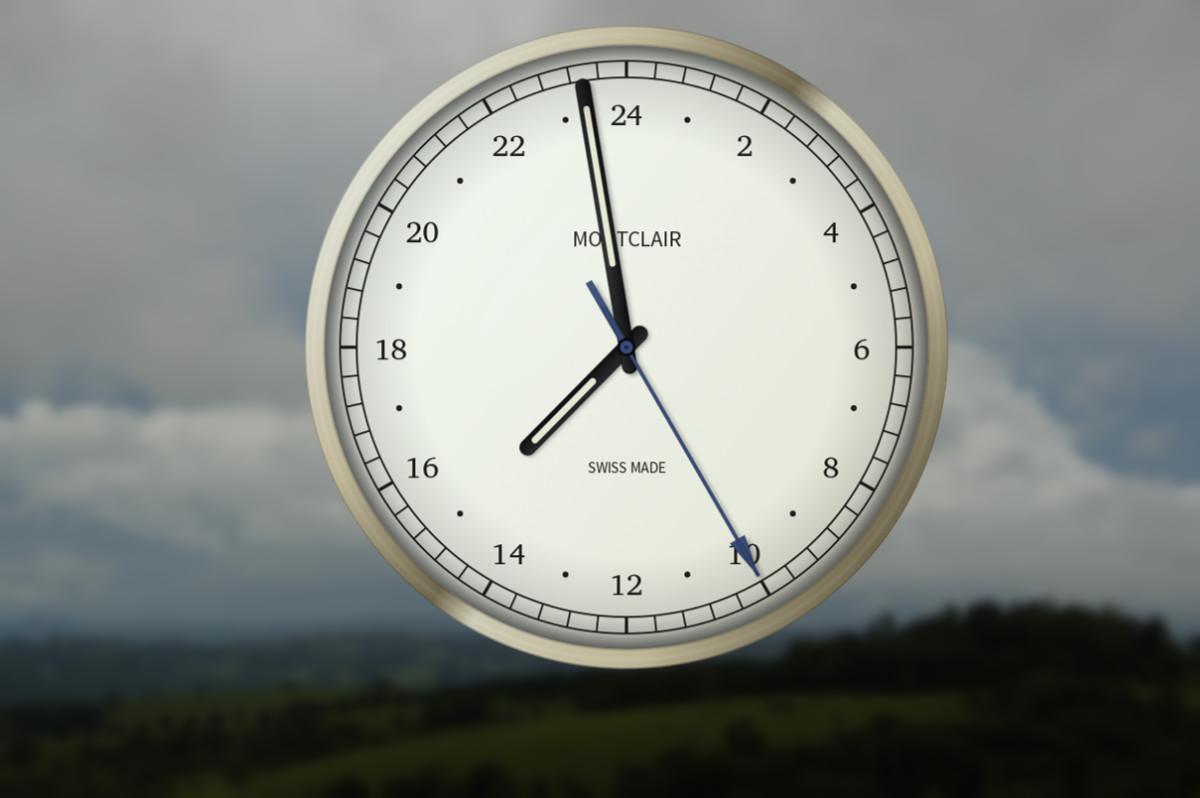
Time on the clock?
14:58:25
